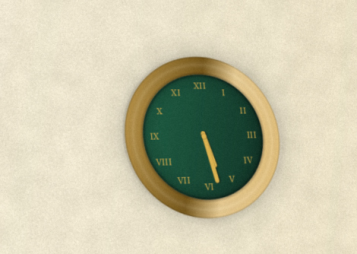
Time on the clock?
5:28
